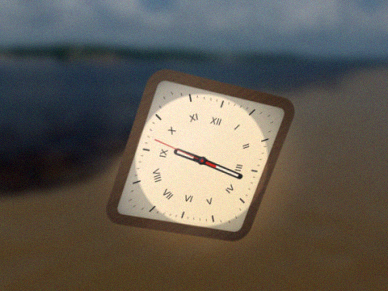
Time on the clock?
9:16:47
